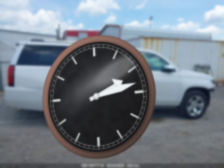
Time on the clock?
2:13
